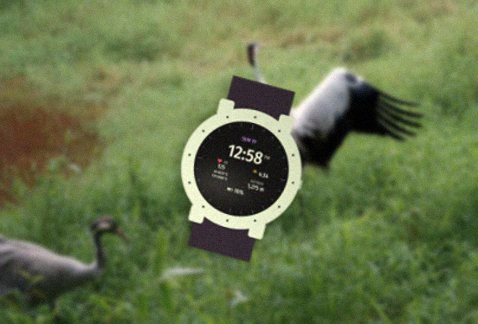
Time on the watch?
12:58
